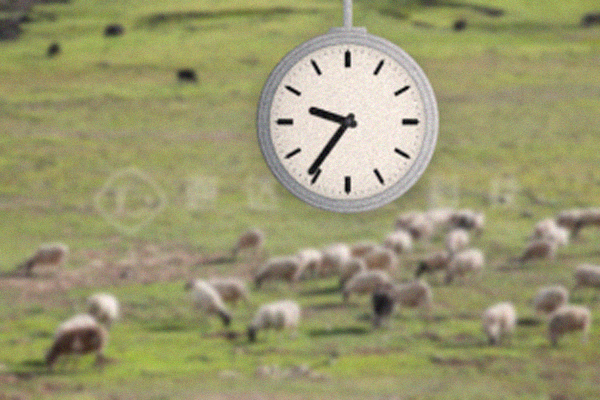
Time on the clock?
9:36
